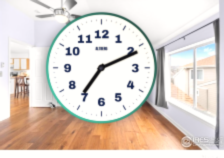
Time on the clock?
7:11
